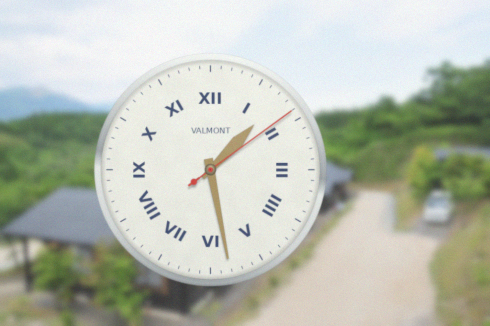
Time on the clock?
1:28:09
